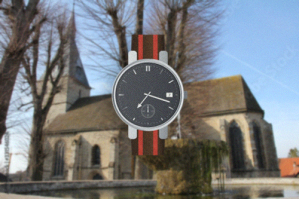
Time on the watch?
7:18
